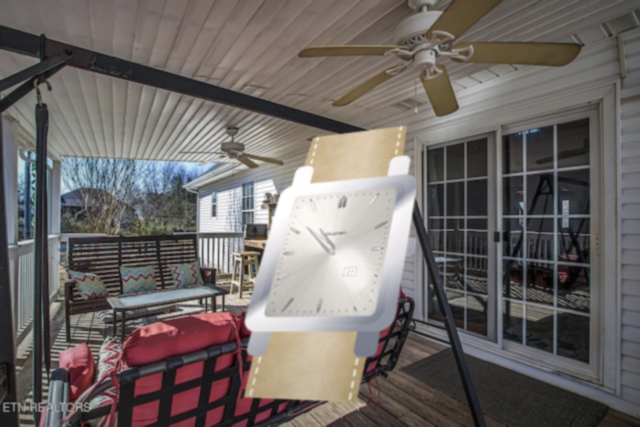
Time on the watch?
10:52
